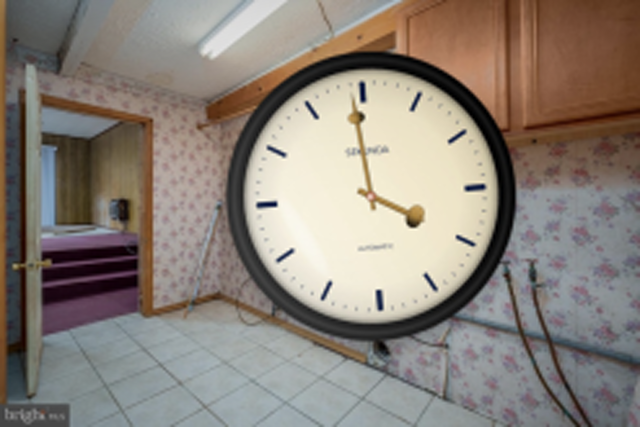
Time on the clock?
3:59
